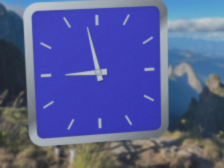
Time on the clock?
8:58
